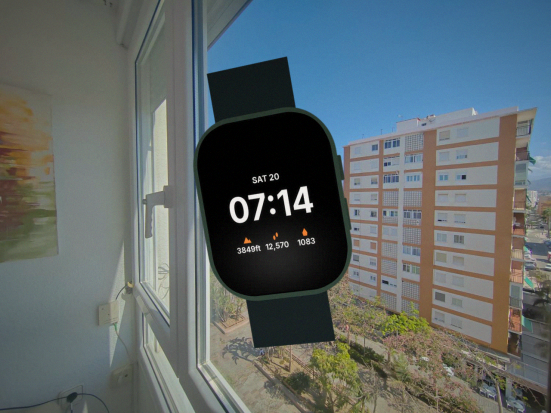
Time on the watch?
7:14
